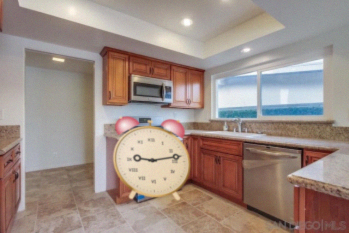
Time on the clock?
9:13
